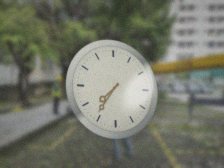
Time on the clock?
7:36
